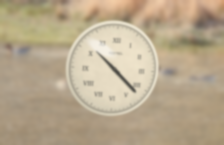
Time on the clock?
10:22
